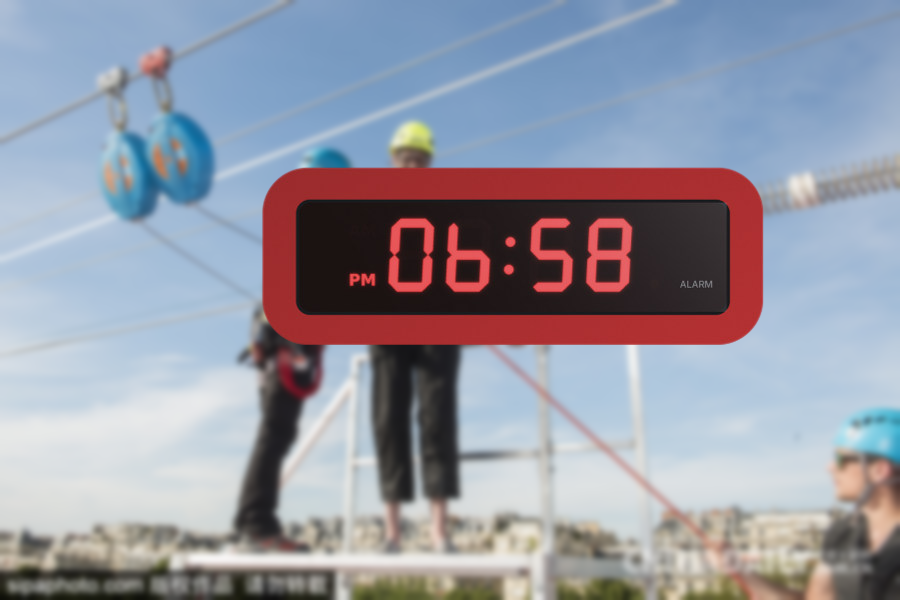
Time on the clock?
6:58
